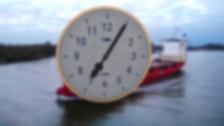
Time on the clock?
7:05
